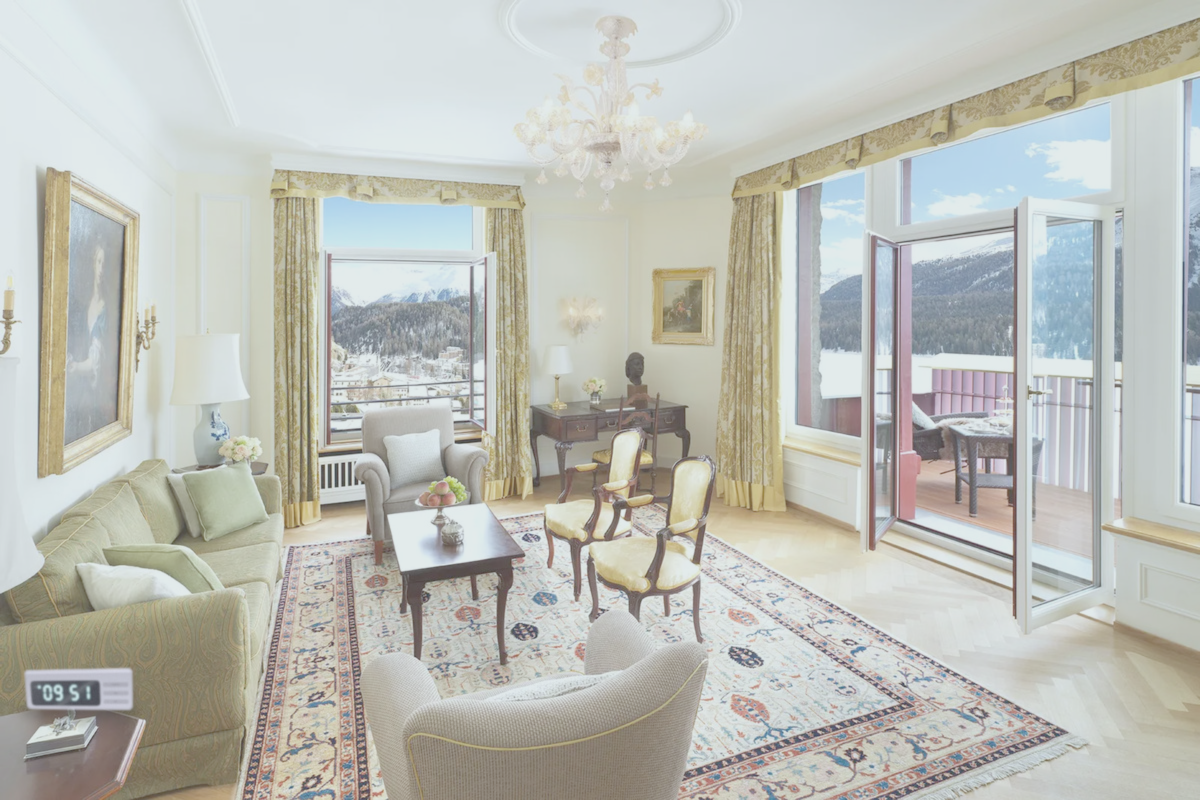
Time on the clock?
9:51
